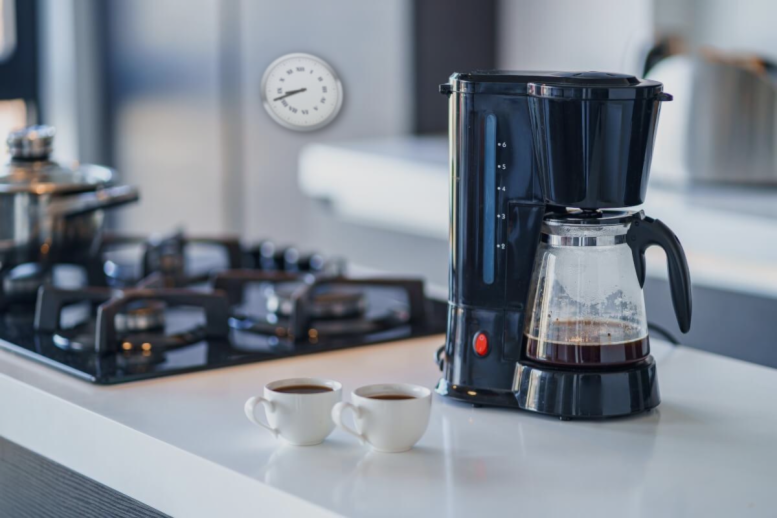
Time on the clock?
8:42
